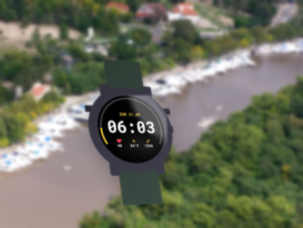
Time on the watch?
6:03
